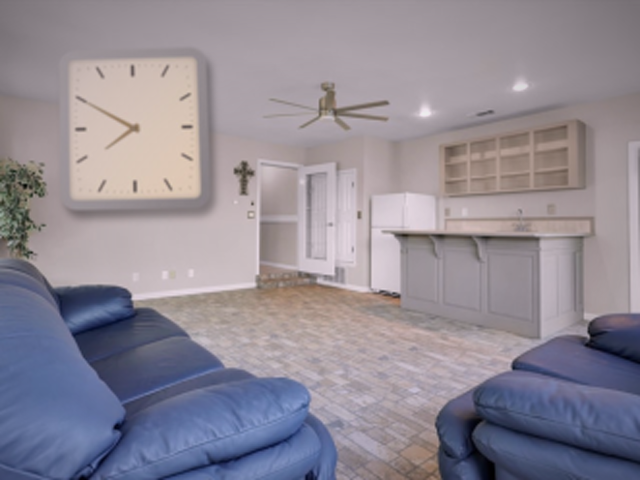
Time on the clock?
7:50
